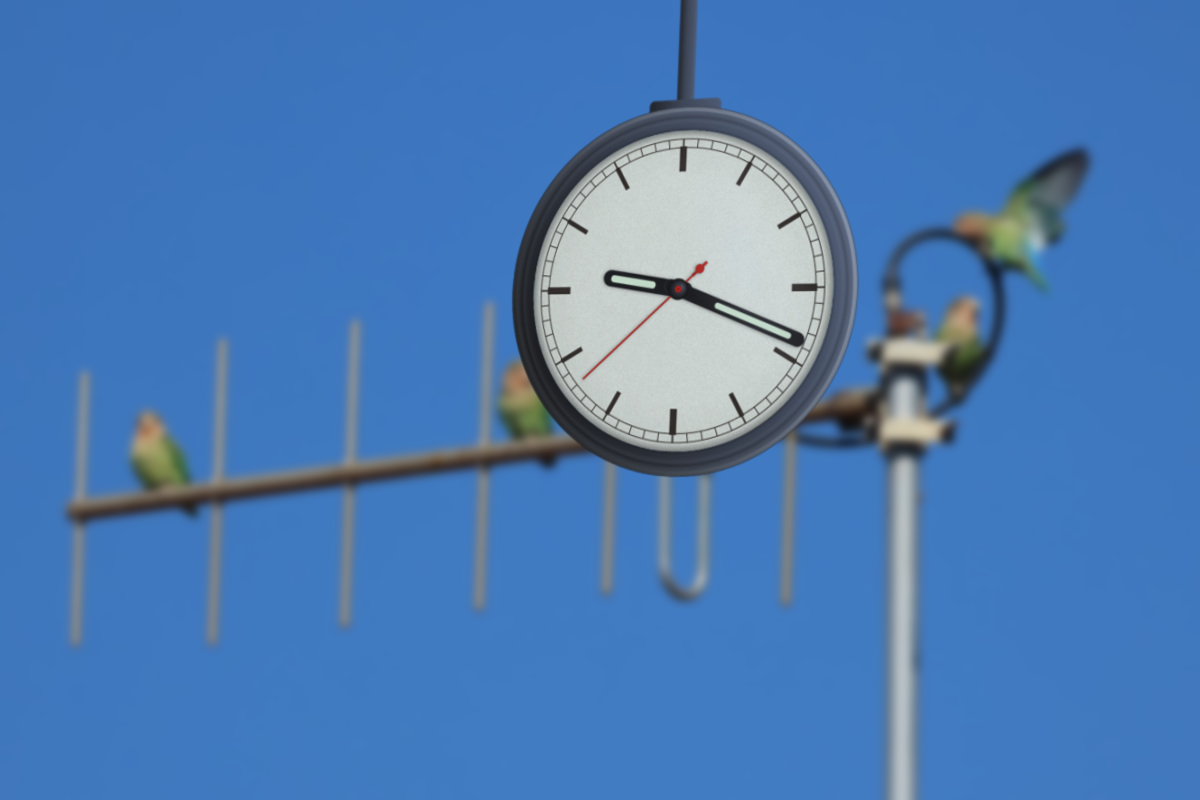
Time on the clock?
9:18:38
